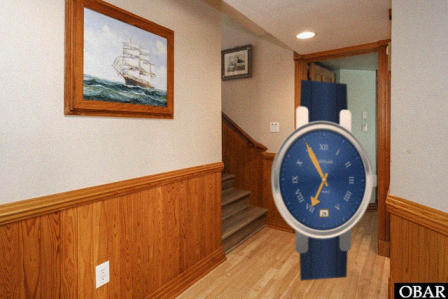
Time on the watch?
6:55
